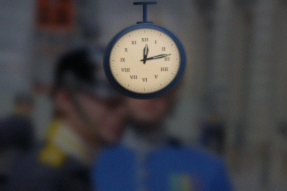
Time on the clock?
12:13
